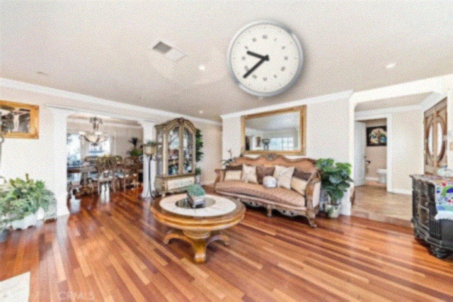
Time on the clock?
9:38
